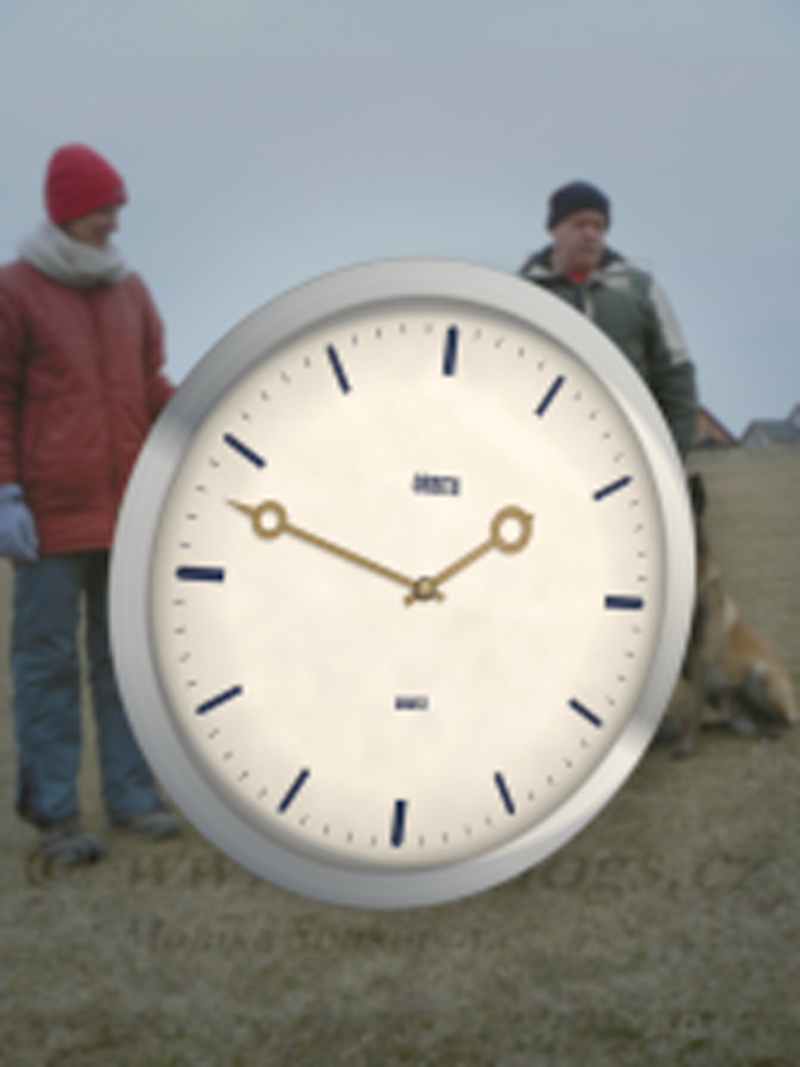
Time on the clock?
1:48
